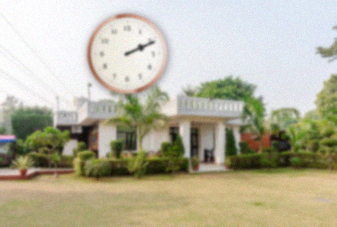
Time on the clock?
2:11
